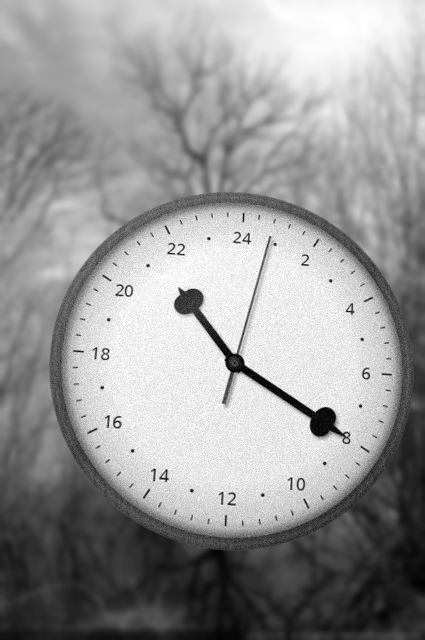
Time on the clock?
21:20:02
